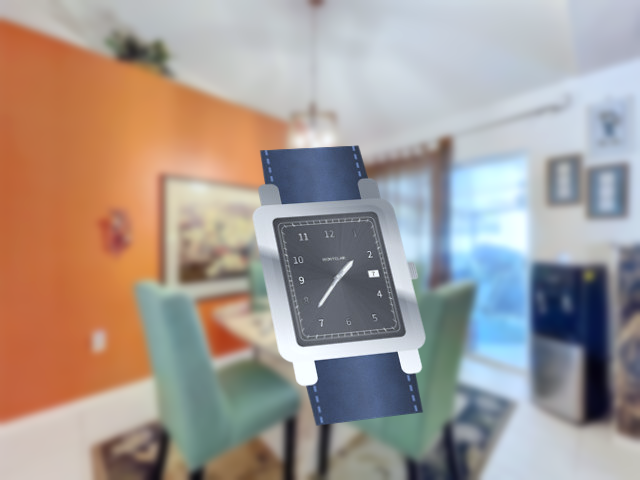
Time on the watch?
1:37
